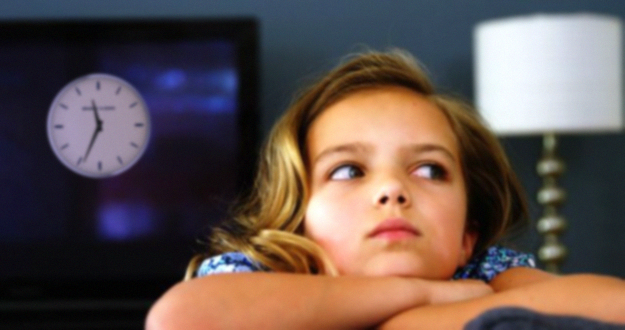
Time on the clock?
11:34
